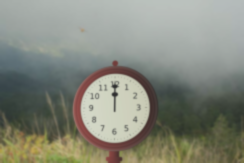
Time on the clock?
12:00
